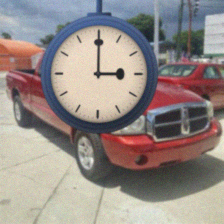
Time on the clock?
3:00
